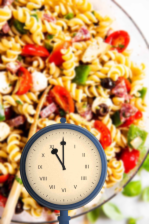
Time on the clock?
11:00
